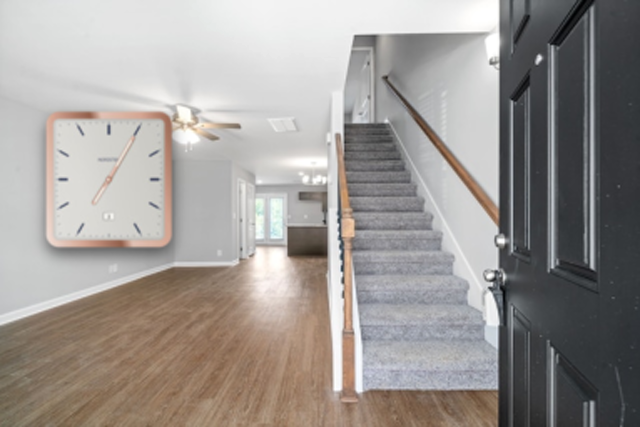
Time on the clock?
7:05
